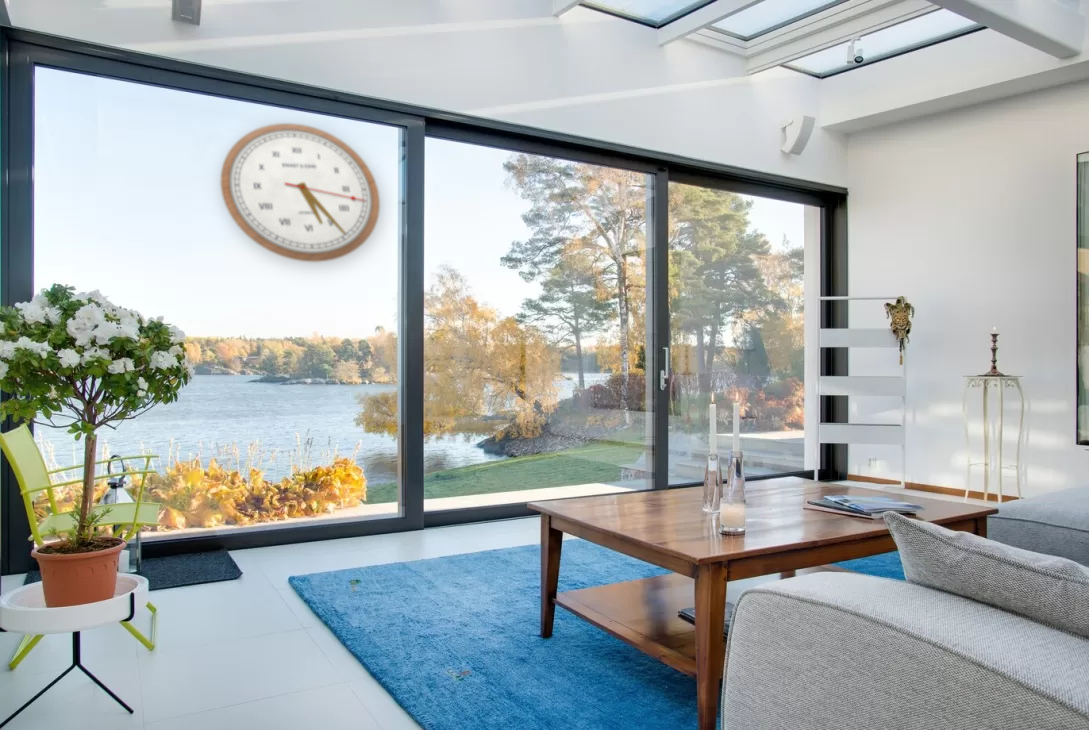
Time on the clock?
5:24:17
